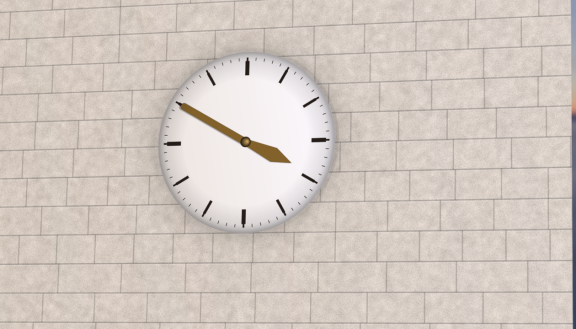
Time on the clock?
3:50
